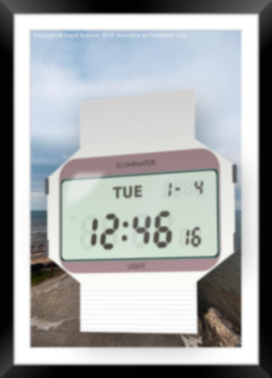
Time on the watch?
12:46:16
